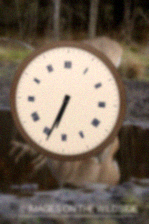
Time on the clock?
6:34
